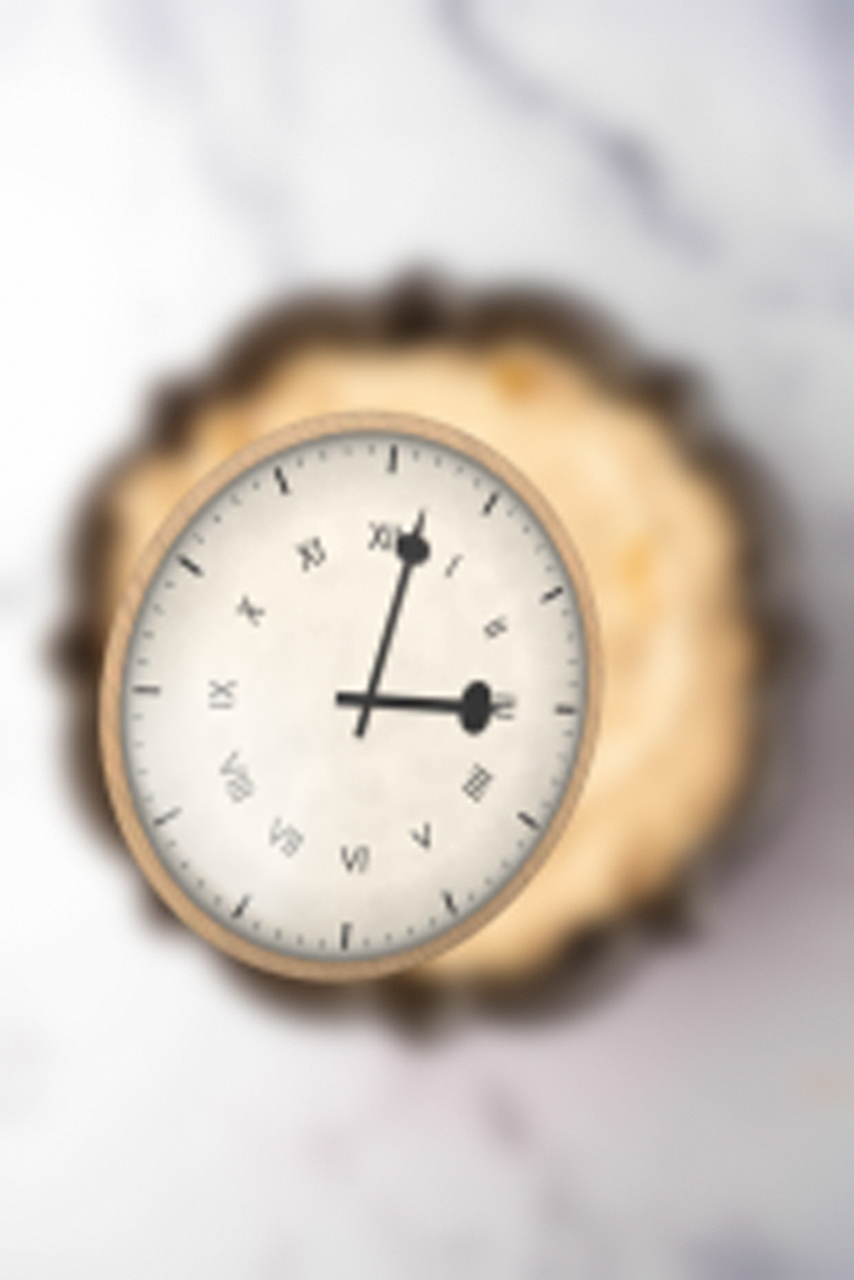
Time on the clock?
3:02
